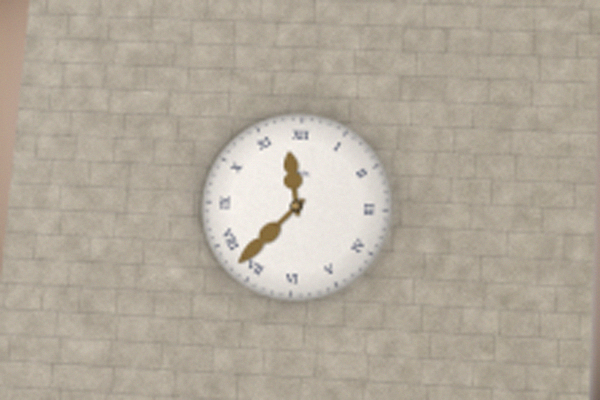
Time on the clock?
11:37
